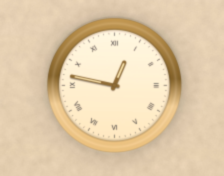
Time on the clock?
12:47
